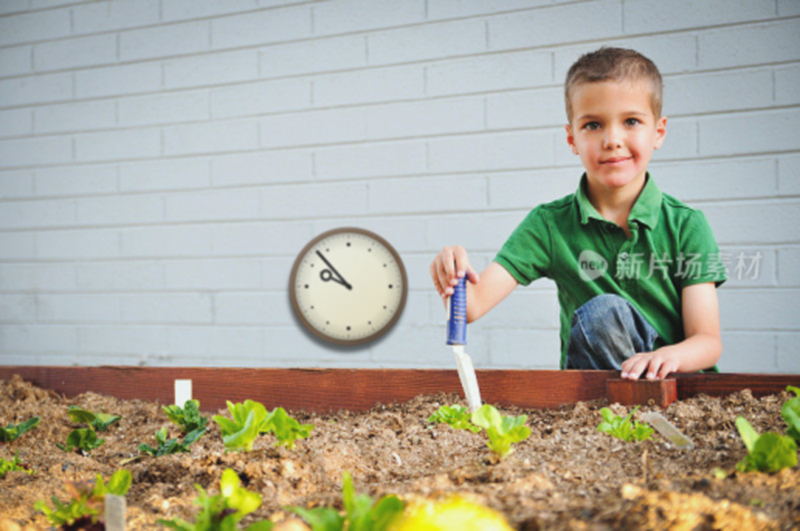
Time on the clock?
9:53
